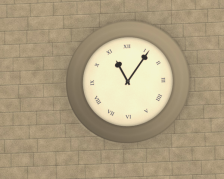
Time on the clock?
11:06
